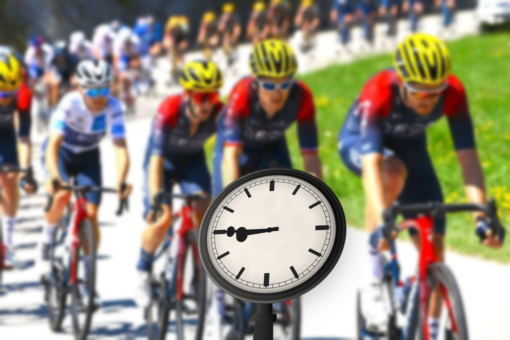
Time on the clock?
8:45
